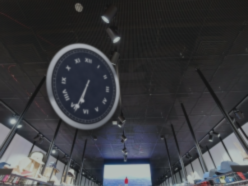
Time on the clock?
6:34
